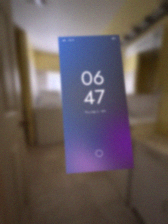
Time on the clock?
6:47
